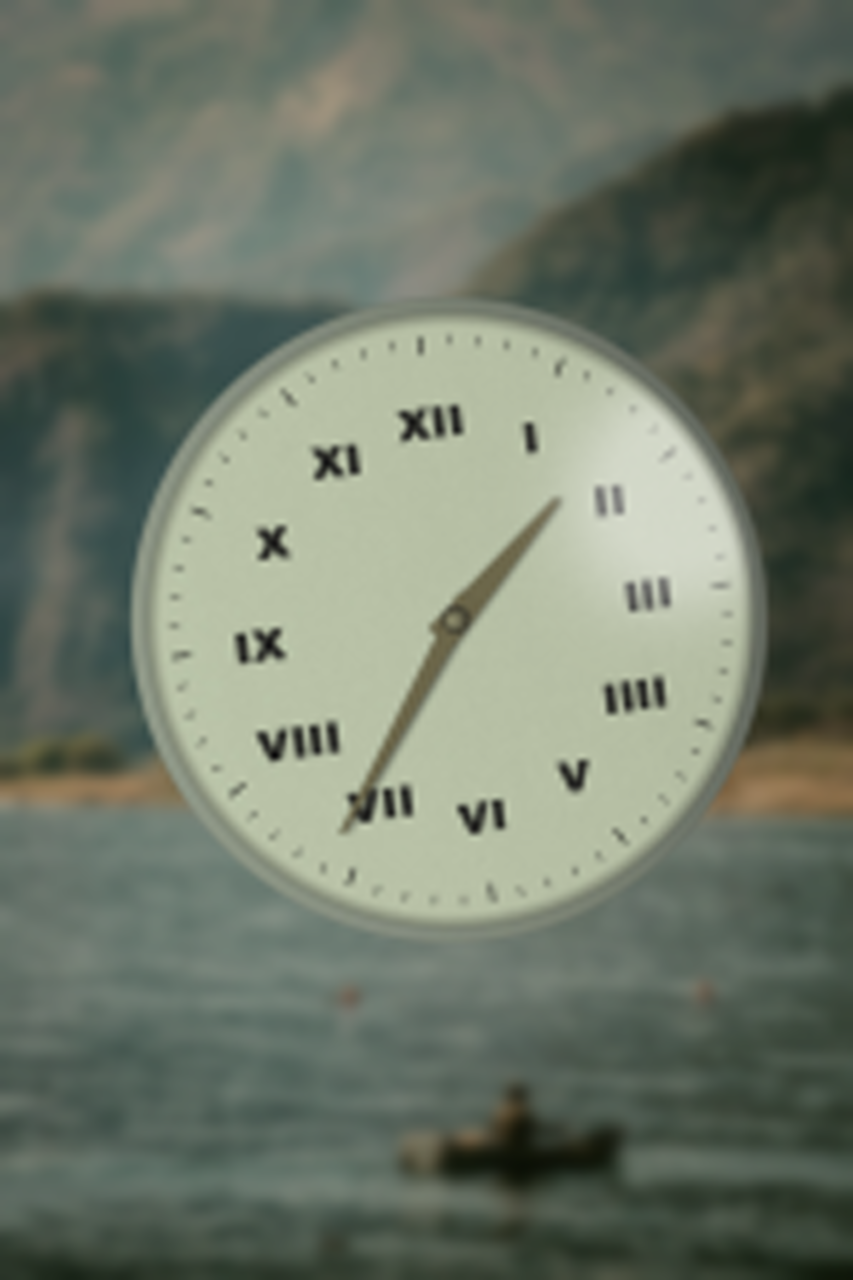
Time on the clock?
1:36
